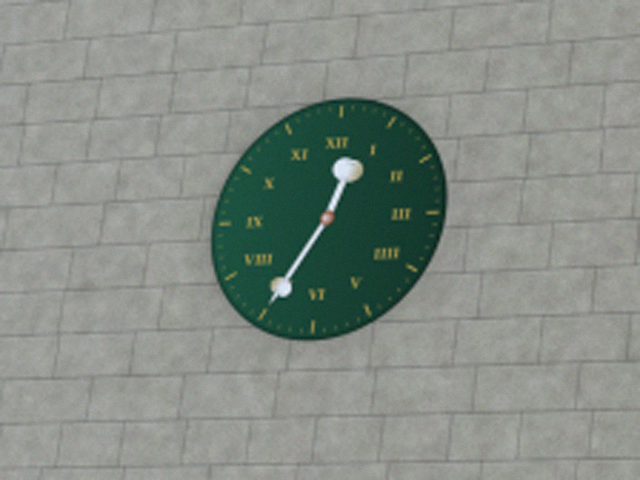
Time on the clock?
12:35
